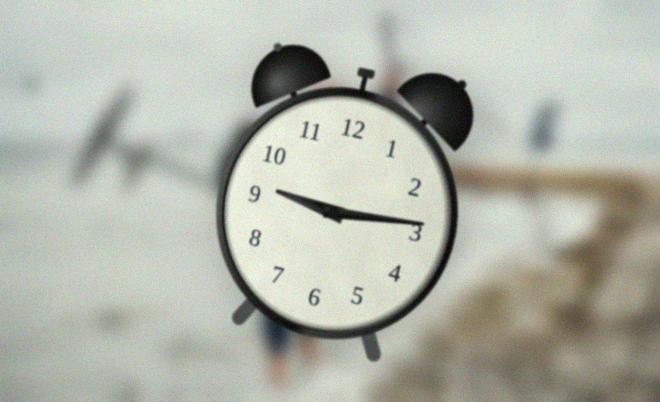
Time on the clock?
9:14
